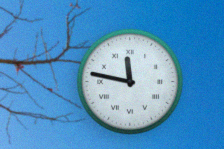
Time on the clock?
11:47
